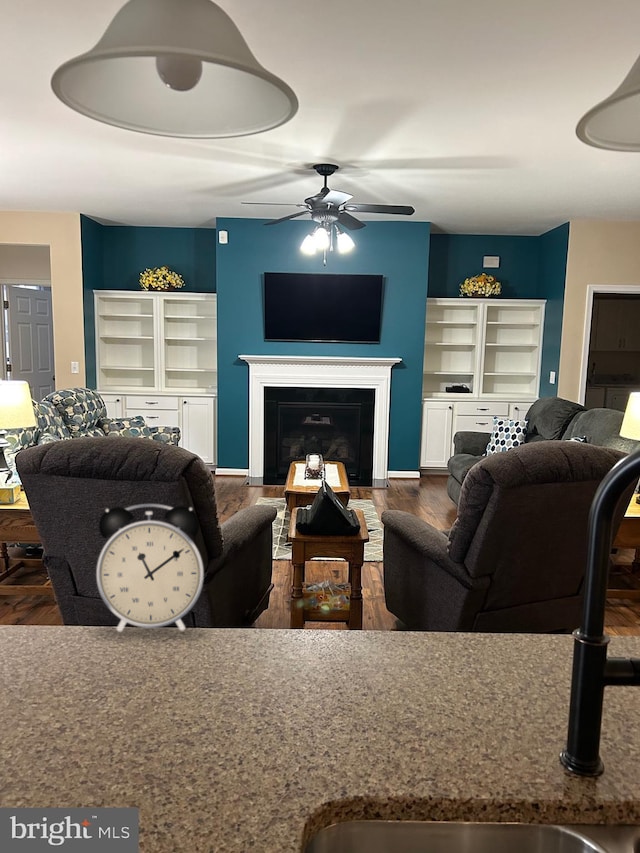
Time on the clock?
11:09
